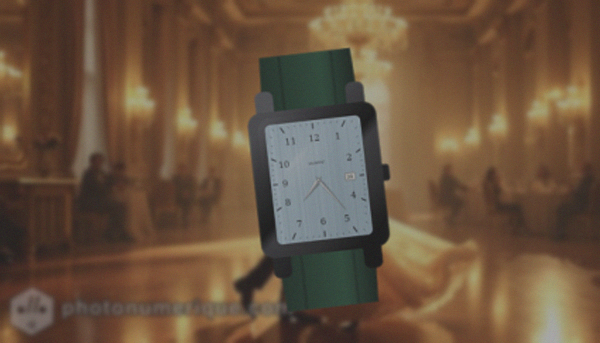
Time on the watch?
7:24
